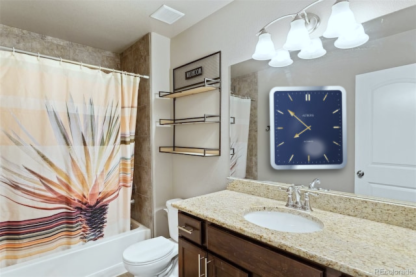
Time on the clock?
7:52
